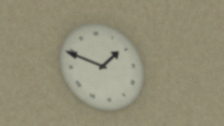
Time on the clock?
1:49
